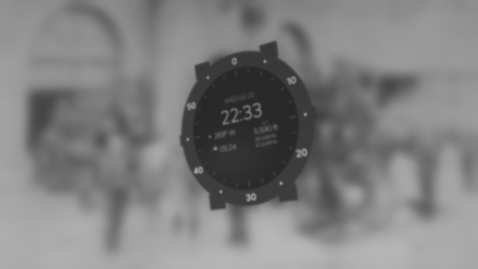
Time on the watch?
22:33
